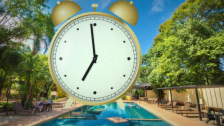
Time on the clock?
6:59
